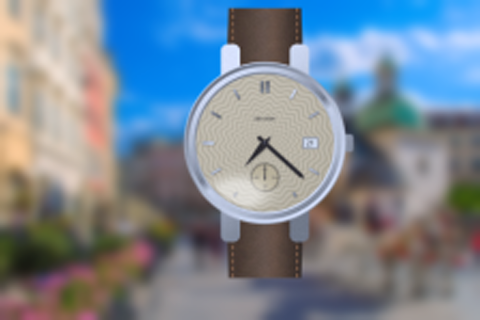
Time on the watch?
7:22
